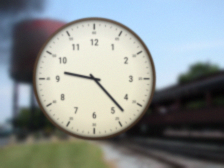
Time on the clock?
9:23
